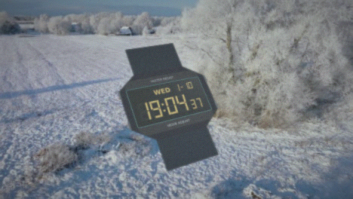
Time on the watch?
19:04:37
